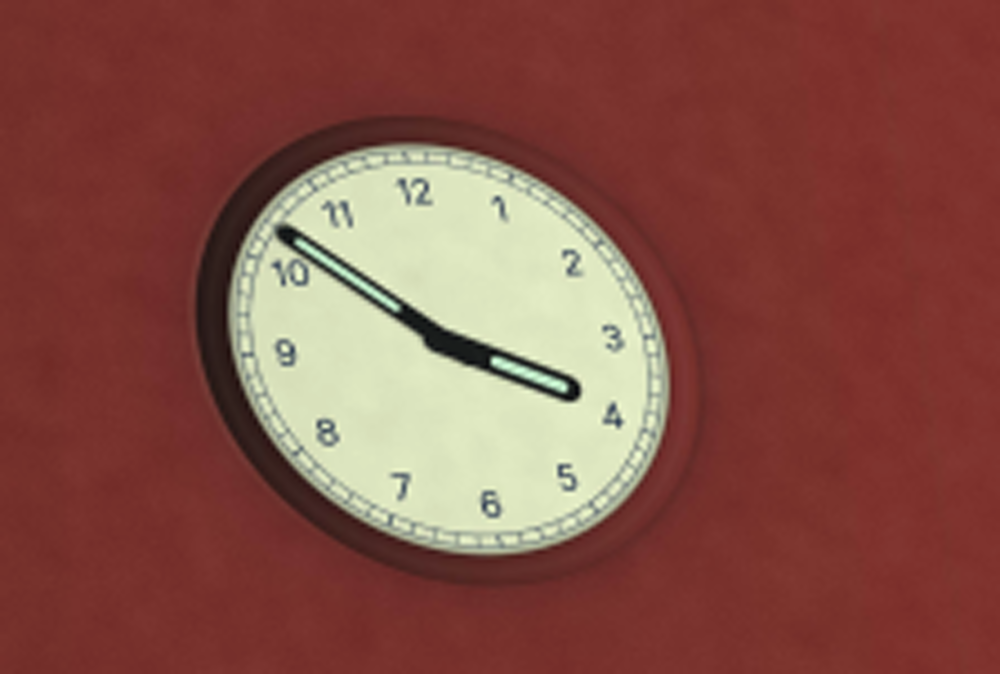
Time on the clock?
3:52
